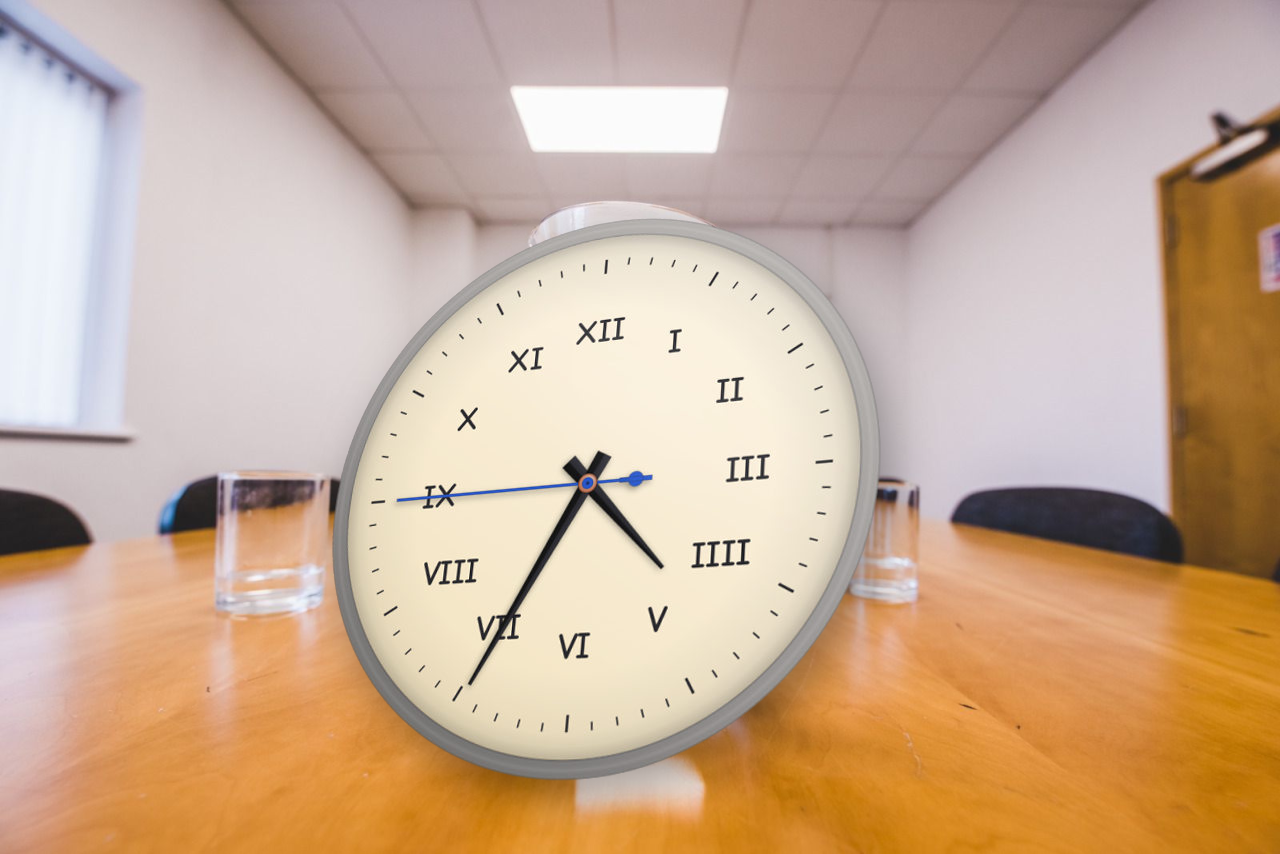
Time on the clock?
4:34:45
